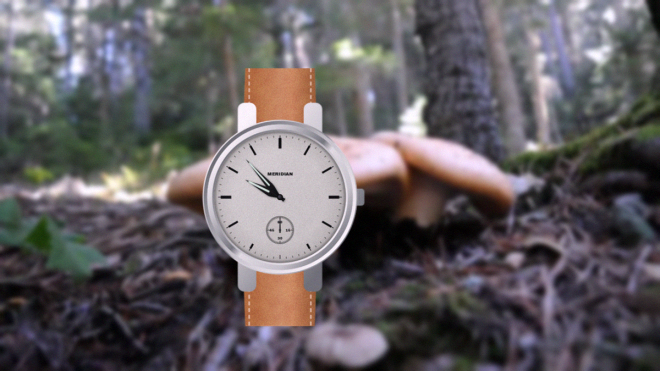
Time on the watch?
9:53
